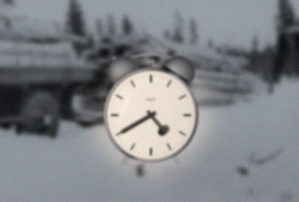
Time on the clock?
4:40
